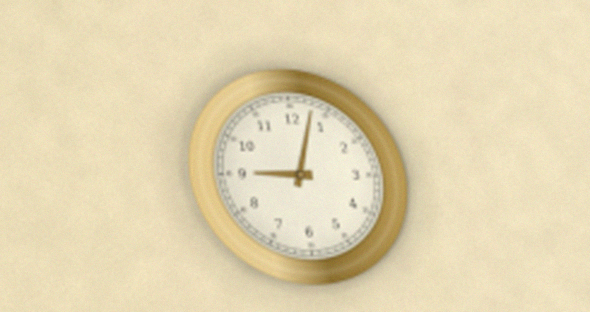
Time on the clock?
9:03
